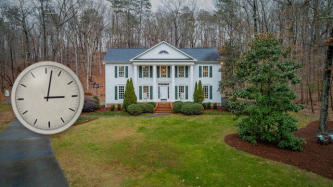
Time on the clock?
3:02
